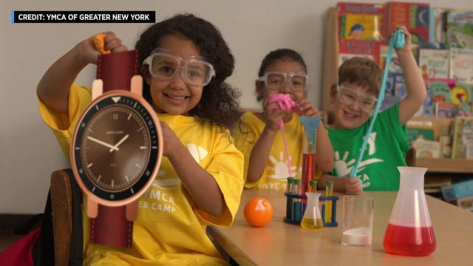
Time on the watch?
1:48
